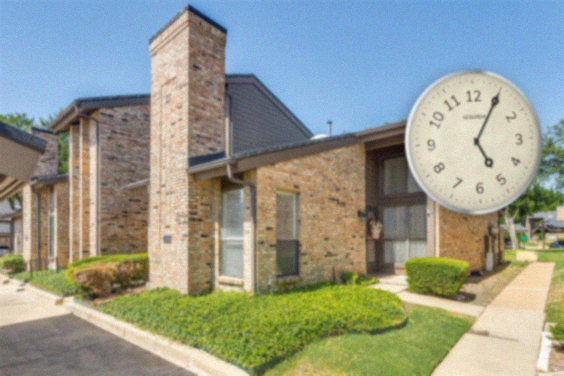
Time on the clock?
5:05
